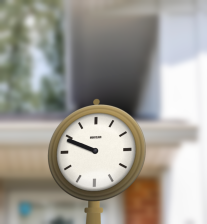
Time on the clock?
9:49
